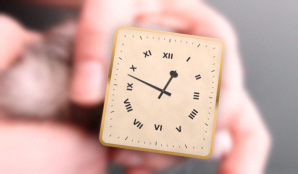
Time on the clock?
12:48
